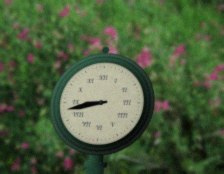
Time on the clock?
8:43
